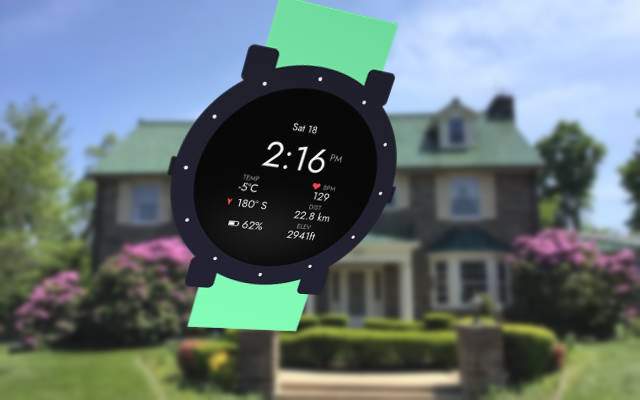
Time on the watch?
2:16
